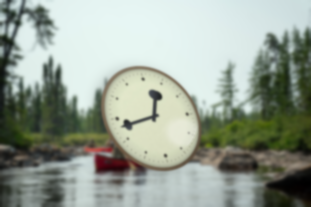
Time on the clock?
12:43
